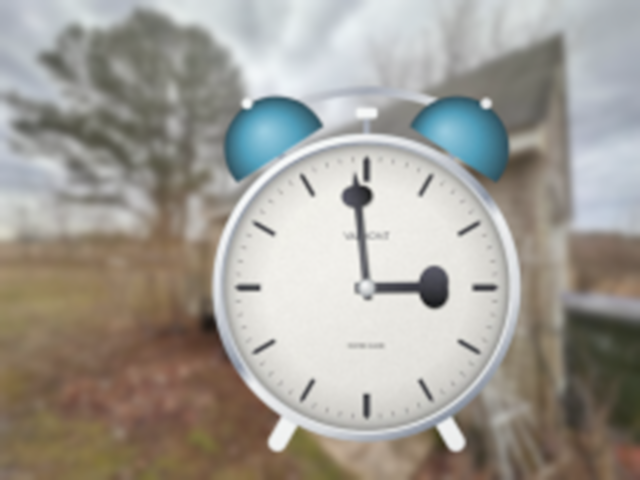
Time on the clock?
2:59
